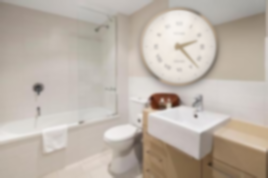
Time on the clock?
2:23
